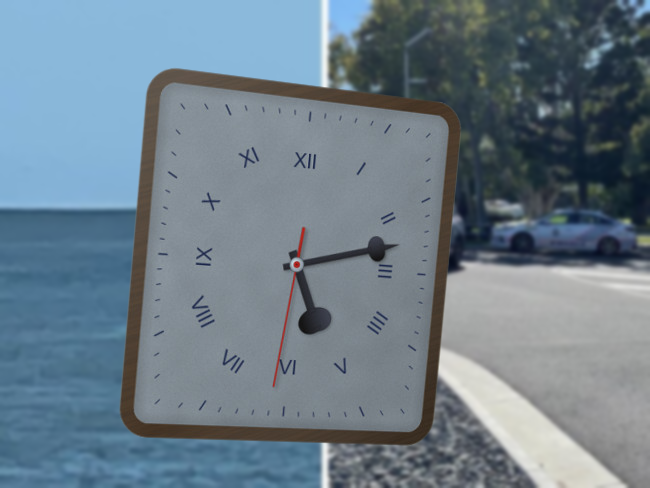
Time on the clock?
5:12:31
